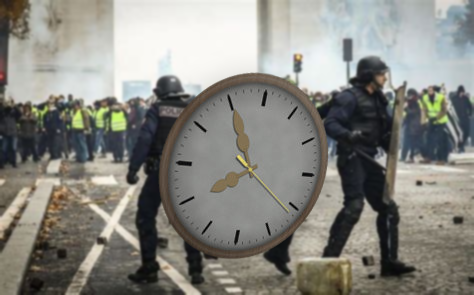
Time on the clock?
7:55:21
